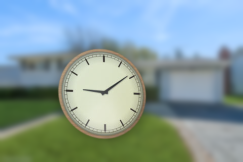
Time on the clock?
9:09
